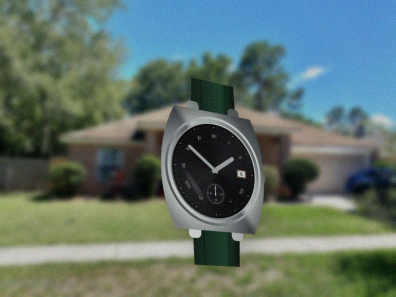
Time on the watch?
1:51
